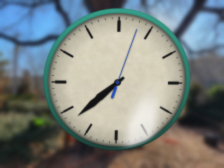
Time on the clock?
7:38:03
